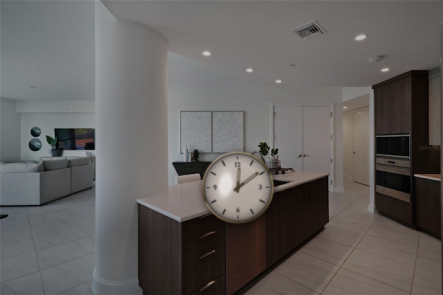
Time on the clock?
12:09
